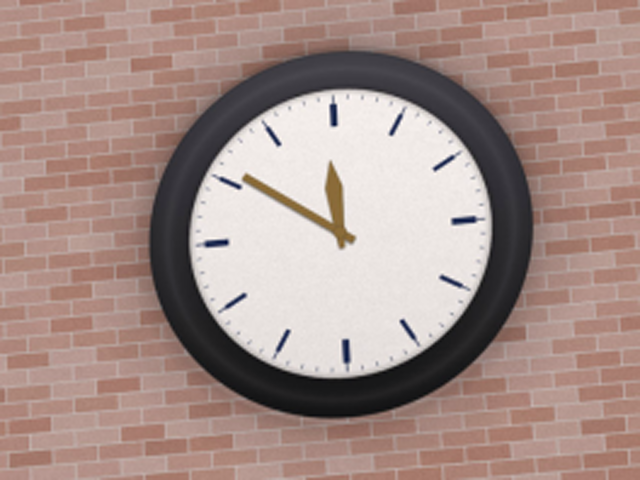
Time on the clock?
11:51
